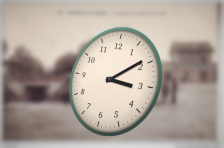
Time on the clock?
3:09
